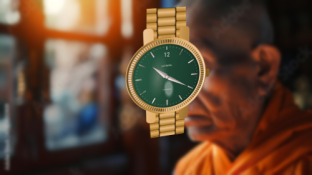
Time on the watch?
10:20
